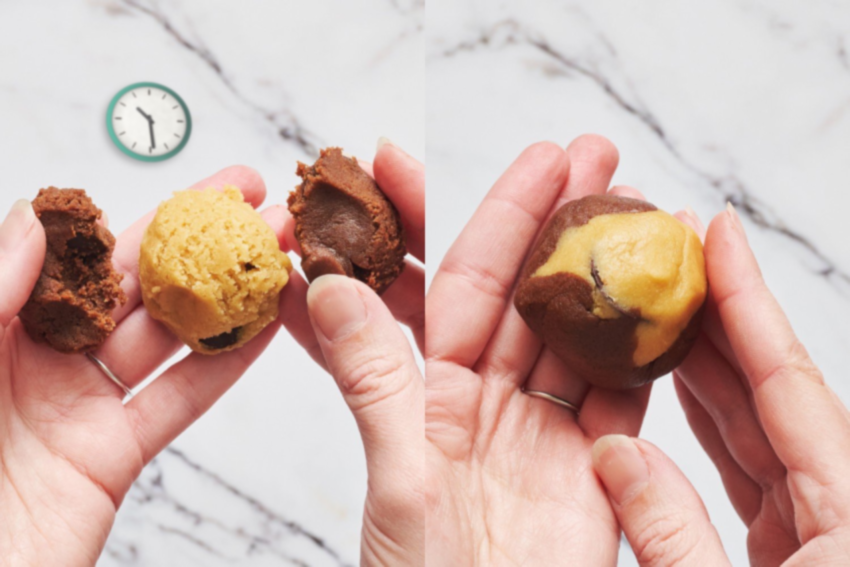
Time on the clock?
10:29
